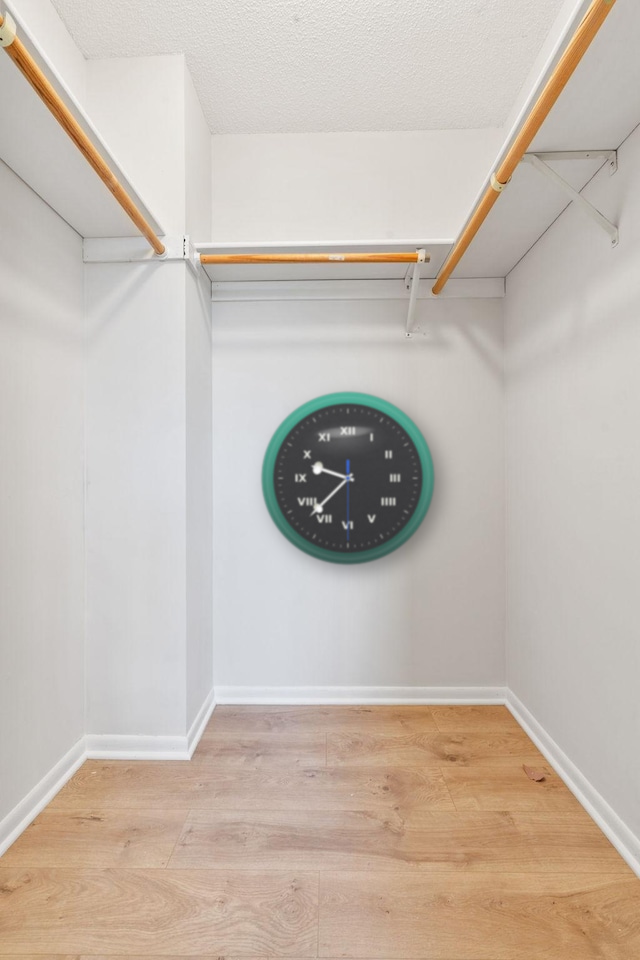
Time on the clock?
9:37:30
